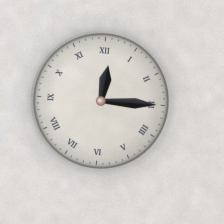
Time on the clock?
12:15
